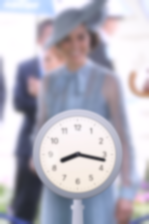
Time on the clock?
8:17
